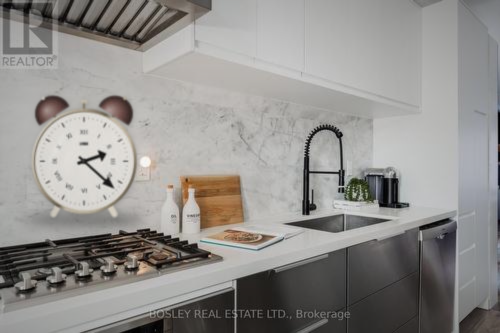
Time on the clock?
2:22
